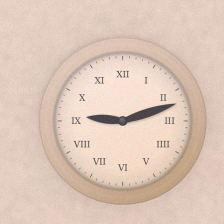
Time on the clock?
9:12
